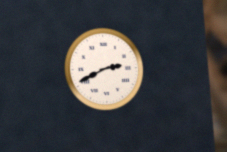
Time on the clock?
2:41
